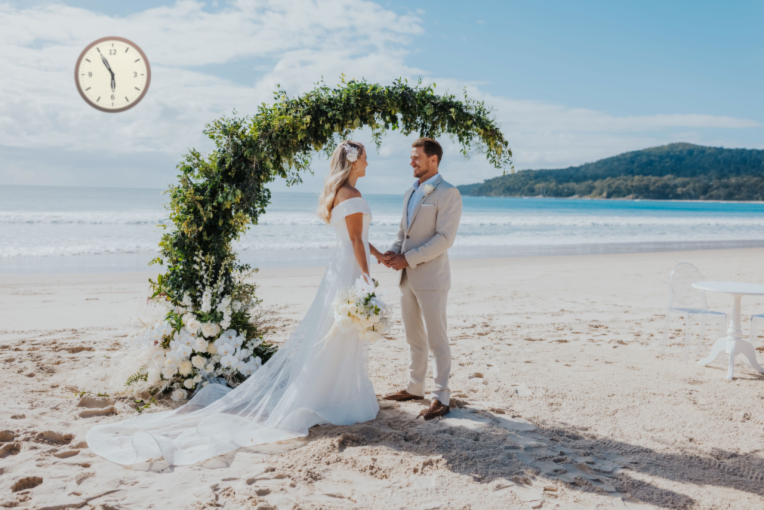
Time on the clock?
5:55
